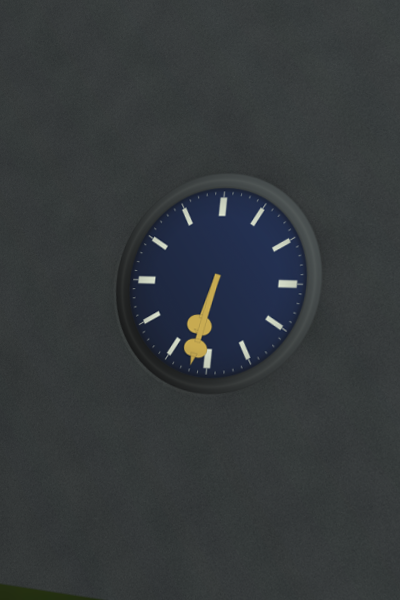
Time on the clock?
6:32
